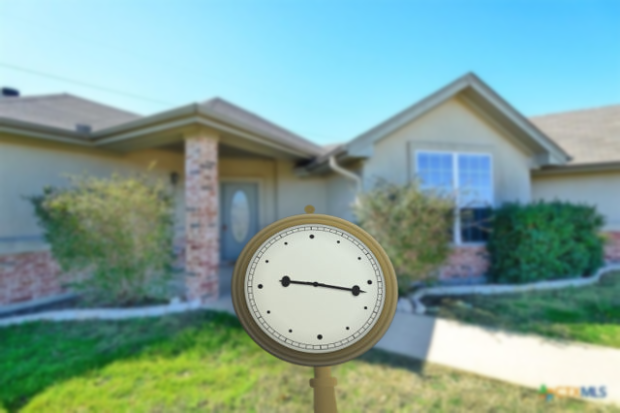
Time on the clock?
9:17
